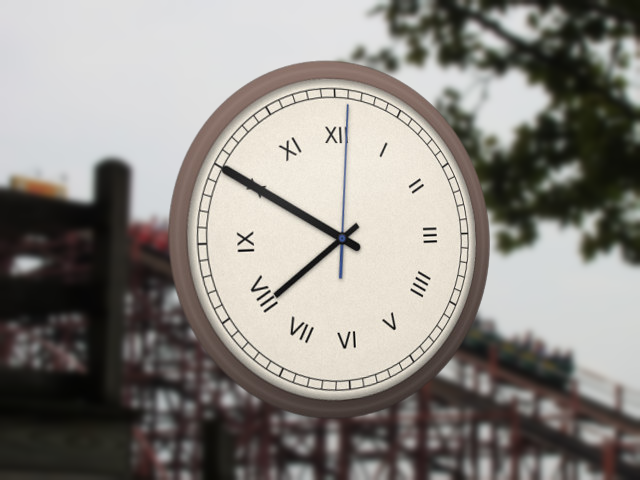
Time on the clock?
7:50:01
